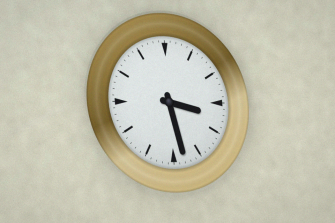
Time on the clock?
3:28
